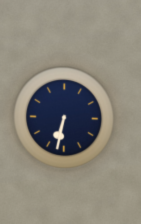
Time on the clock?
6:32
